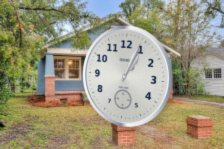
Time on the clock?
1:04
